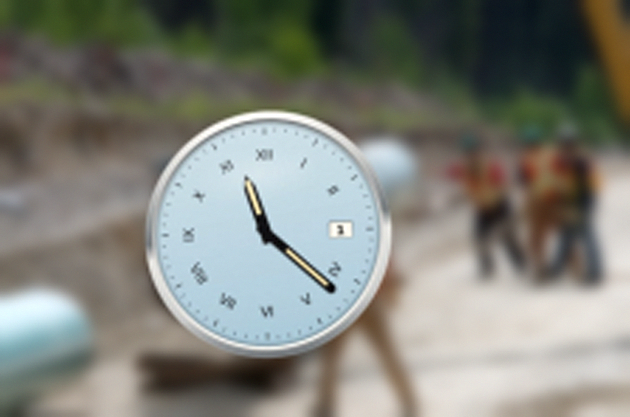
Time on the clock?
11:22
